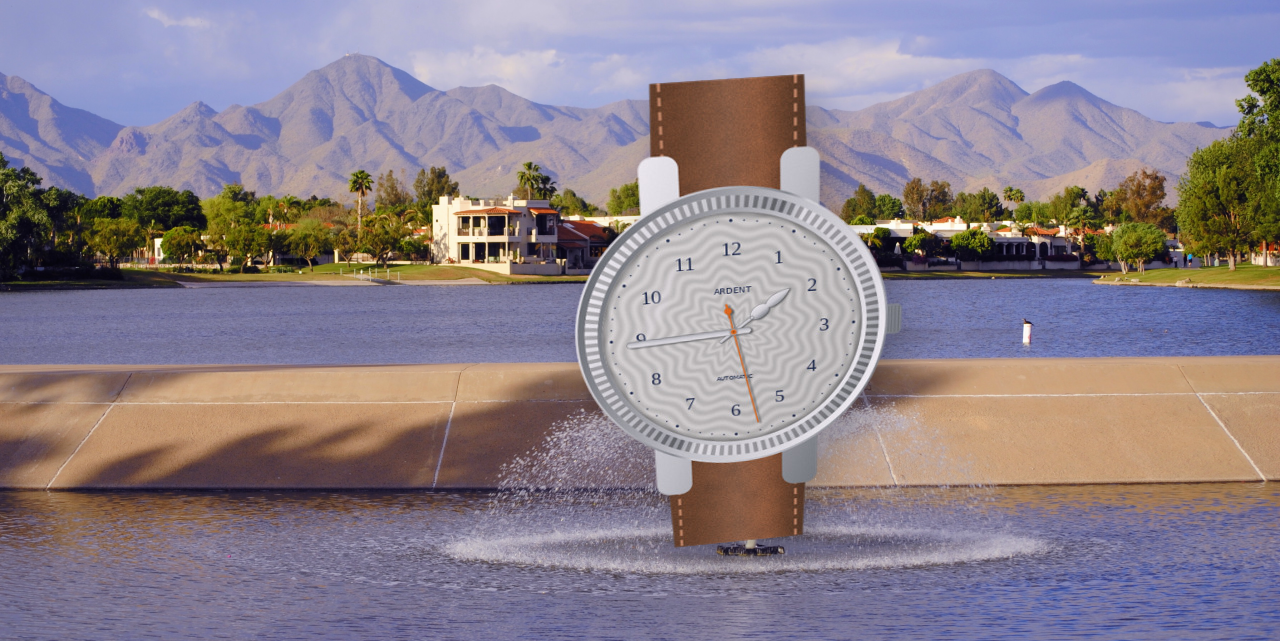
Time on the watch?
1:44:28
